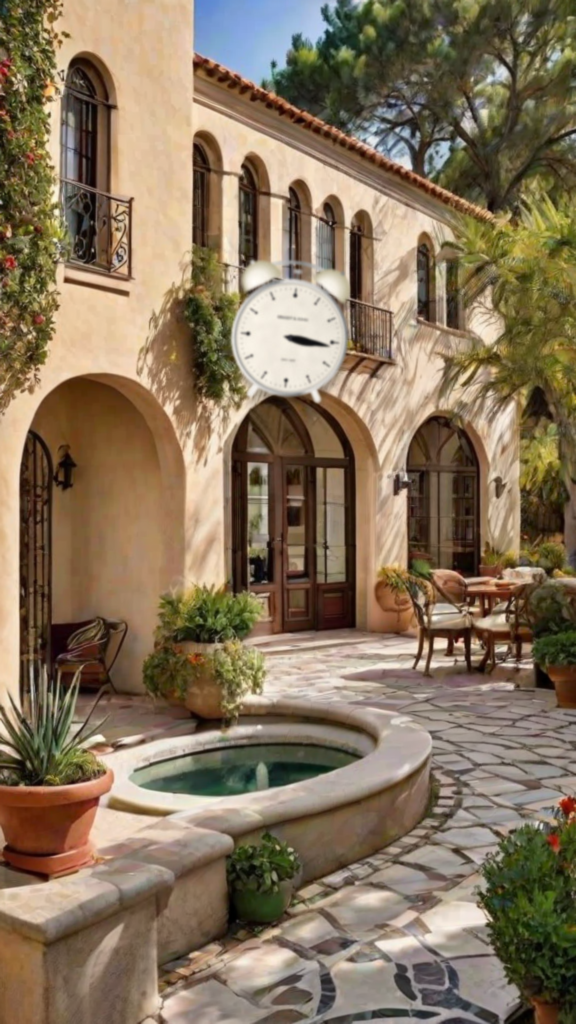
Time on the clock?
3:16
